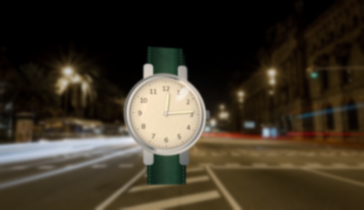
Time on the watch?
12:14
